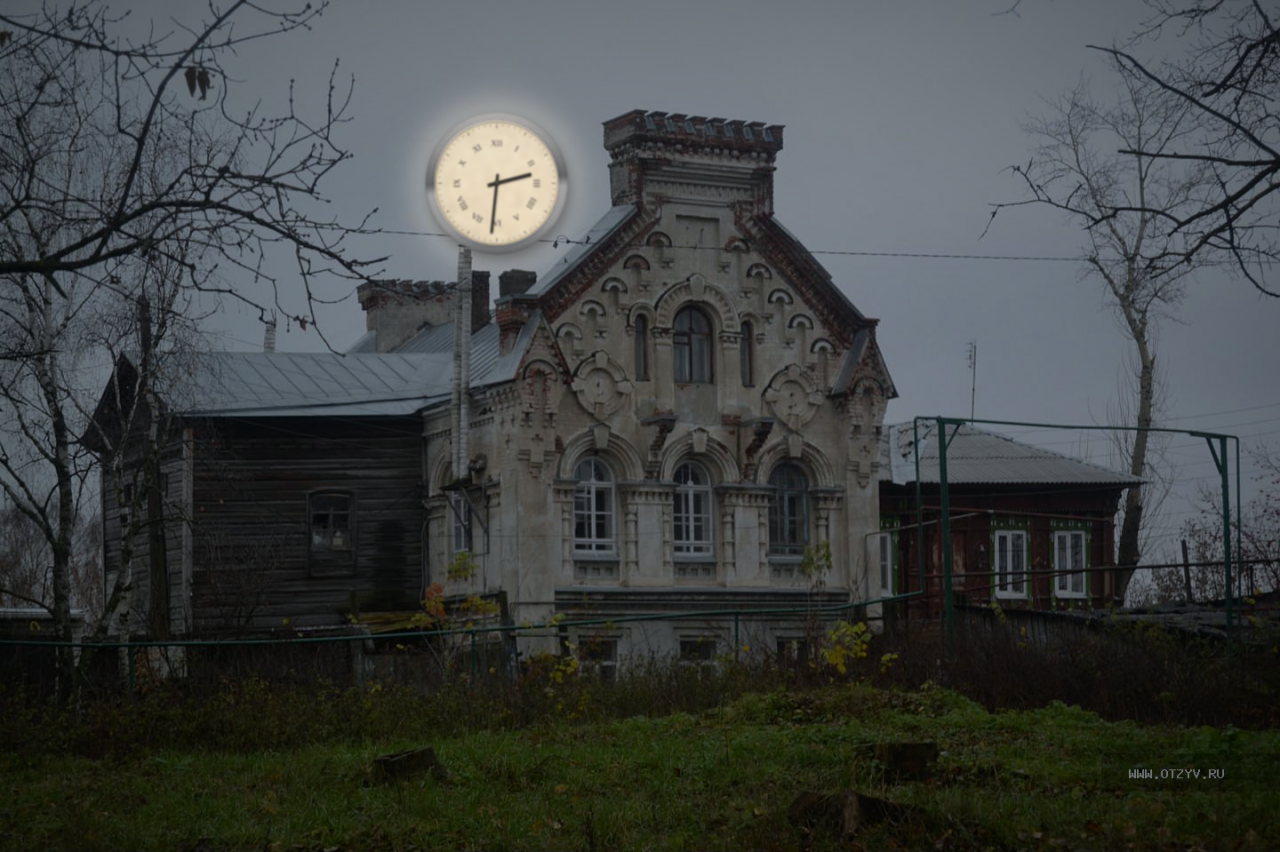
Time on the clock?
2:31
